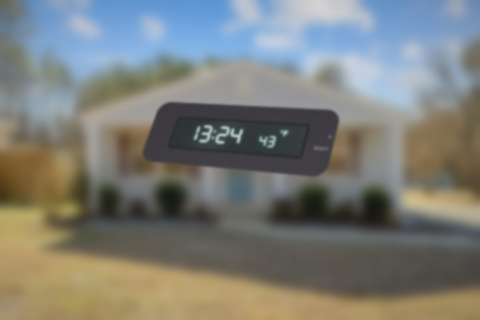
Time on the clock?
13:24
